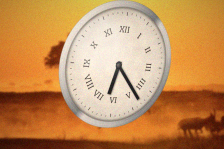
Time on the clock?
6:23
